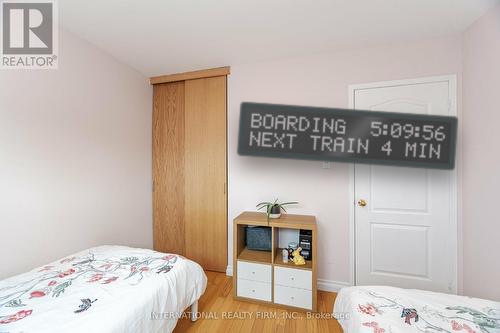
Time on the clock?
5:09:56
